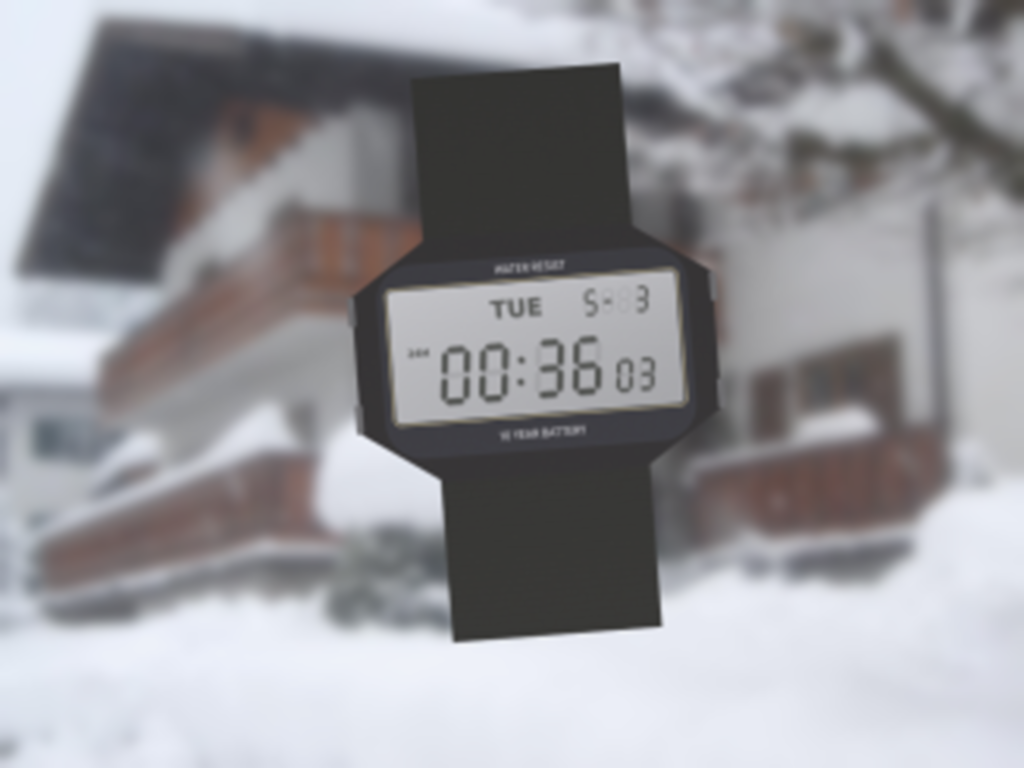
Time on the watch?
0:36:03
